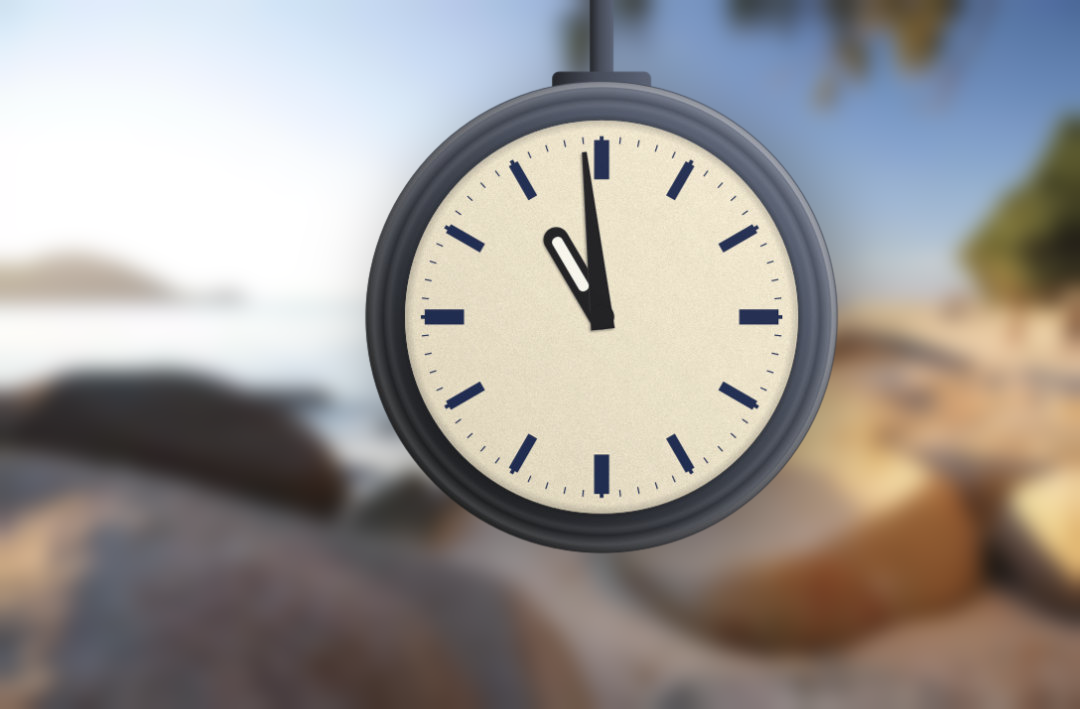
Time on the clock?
10:59
